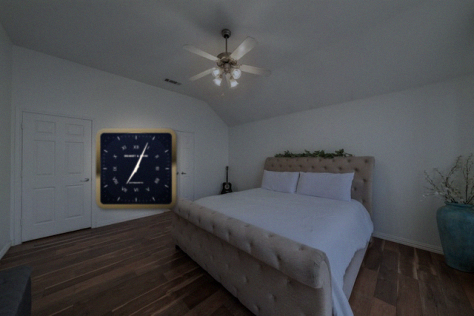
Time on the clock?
7:04
